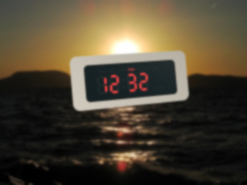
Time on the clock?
12:32
